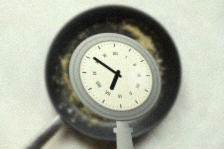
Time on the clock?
6:51
